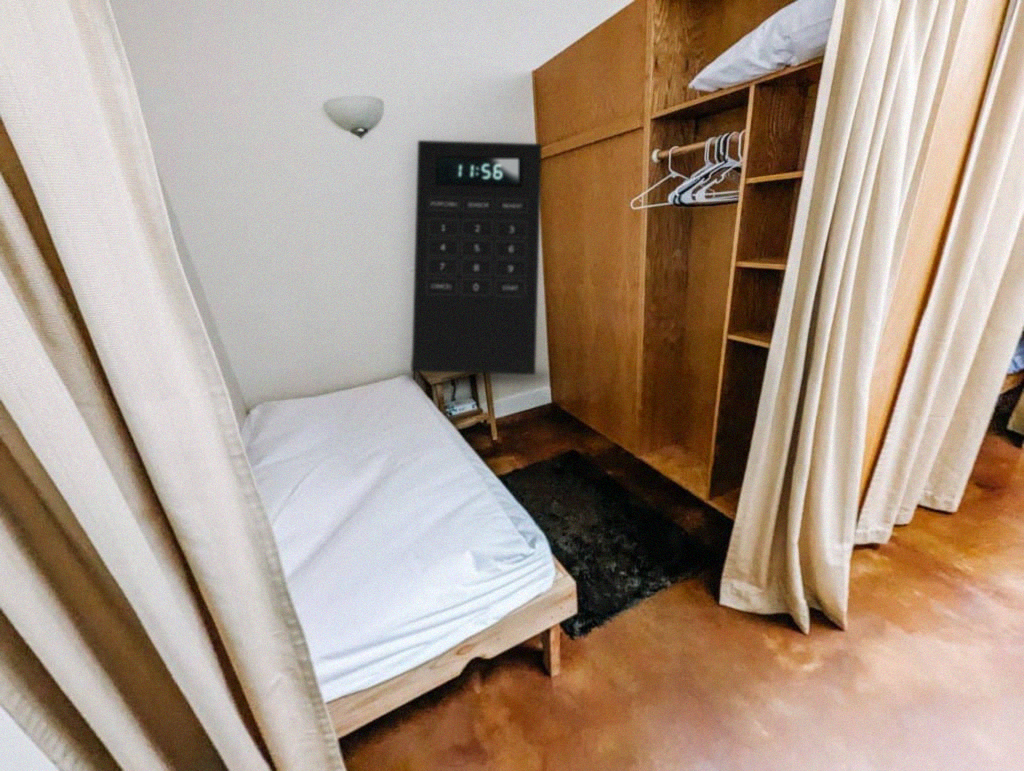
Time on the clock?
11:56
